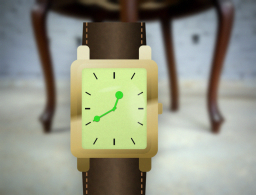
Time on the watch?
12:40
